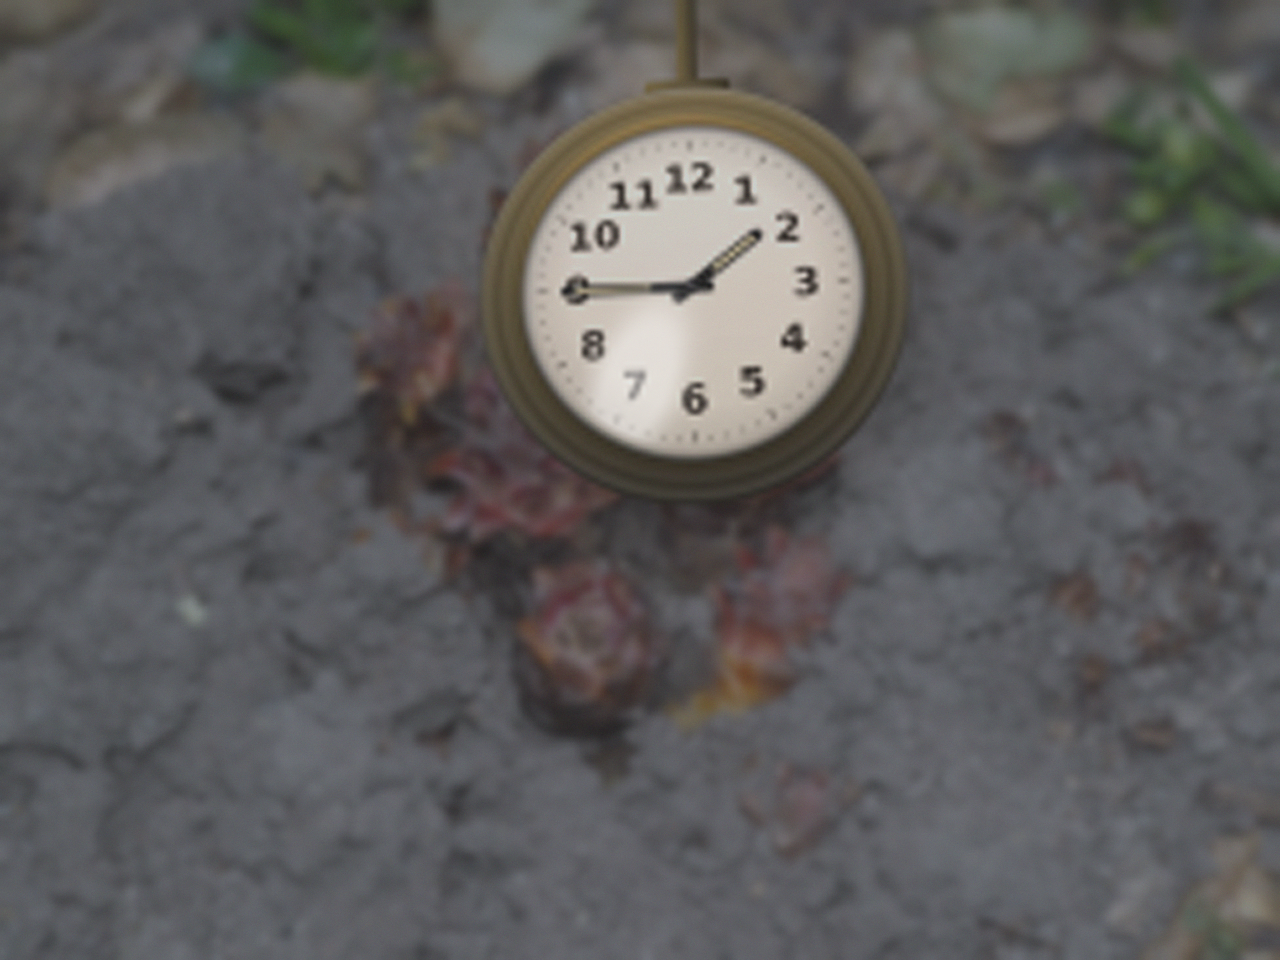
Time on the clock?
1:45
